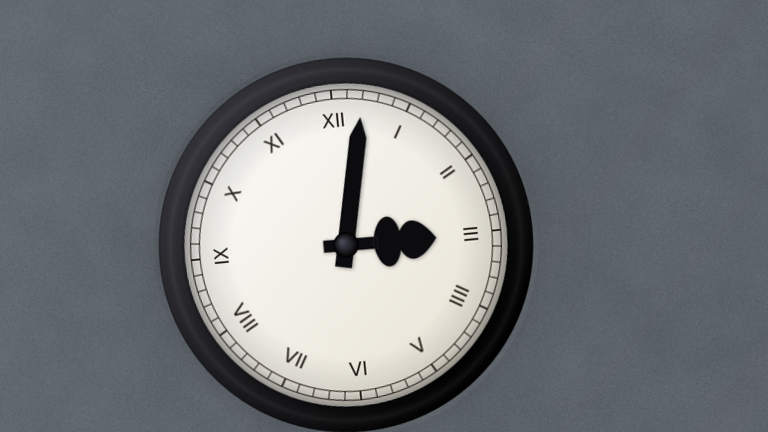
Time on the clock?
3:02
